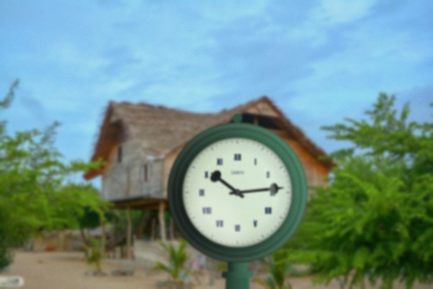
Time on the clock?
10:14
